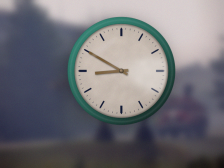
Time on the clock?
8:50
